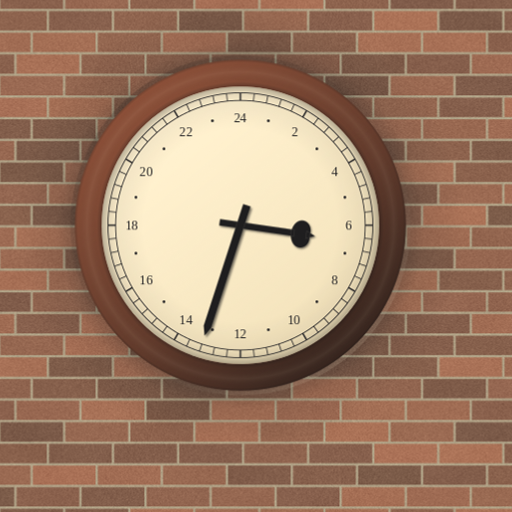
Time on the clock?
6:33
